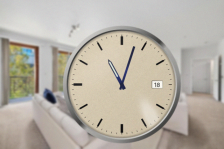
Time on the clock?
11:03
